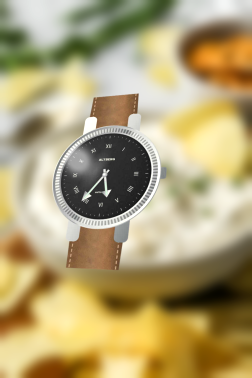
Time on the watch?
5:36
